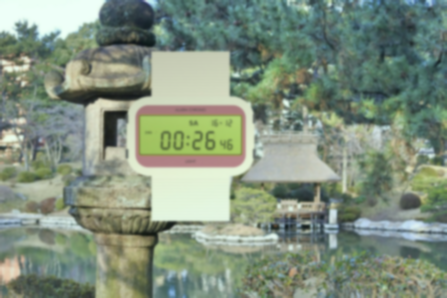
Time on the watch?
0:26
